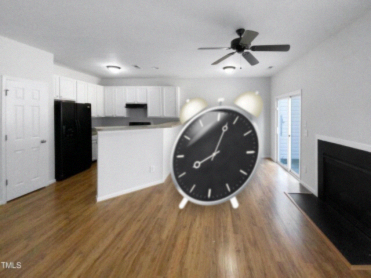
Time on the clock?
8:03
